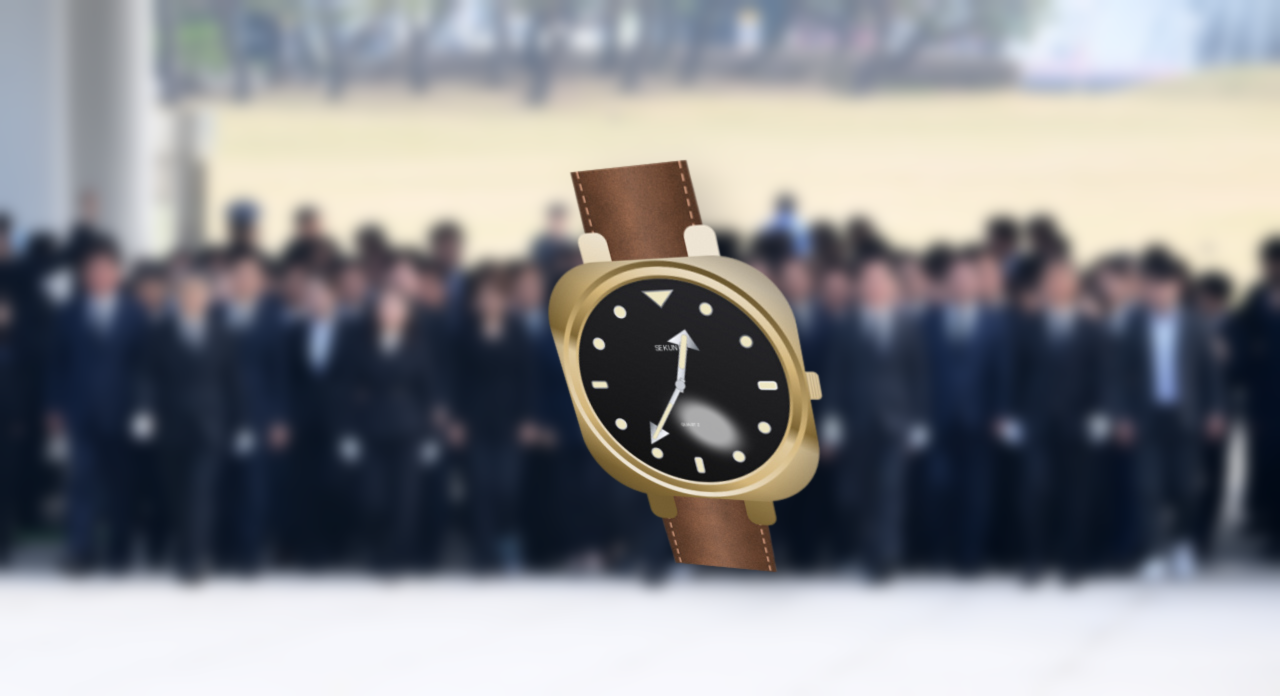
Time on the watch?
12:36
